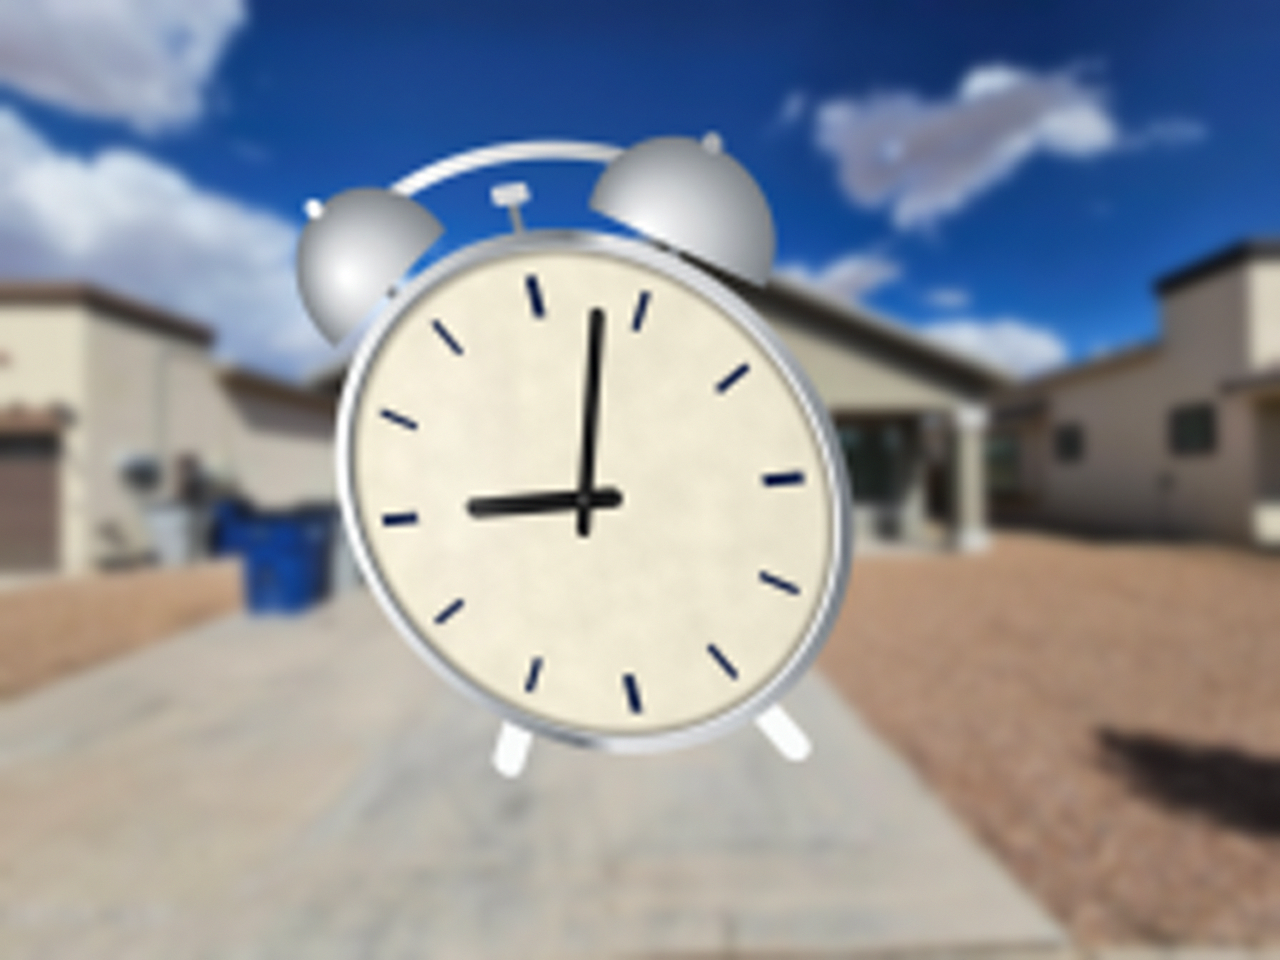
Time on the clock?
9:03
